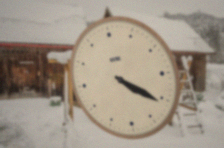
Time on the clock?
4:21
